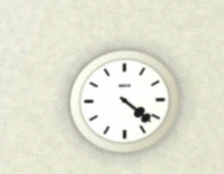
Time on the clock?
4:22
